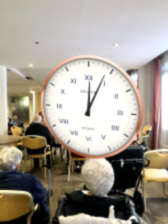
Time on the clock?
12:04
